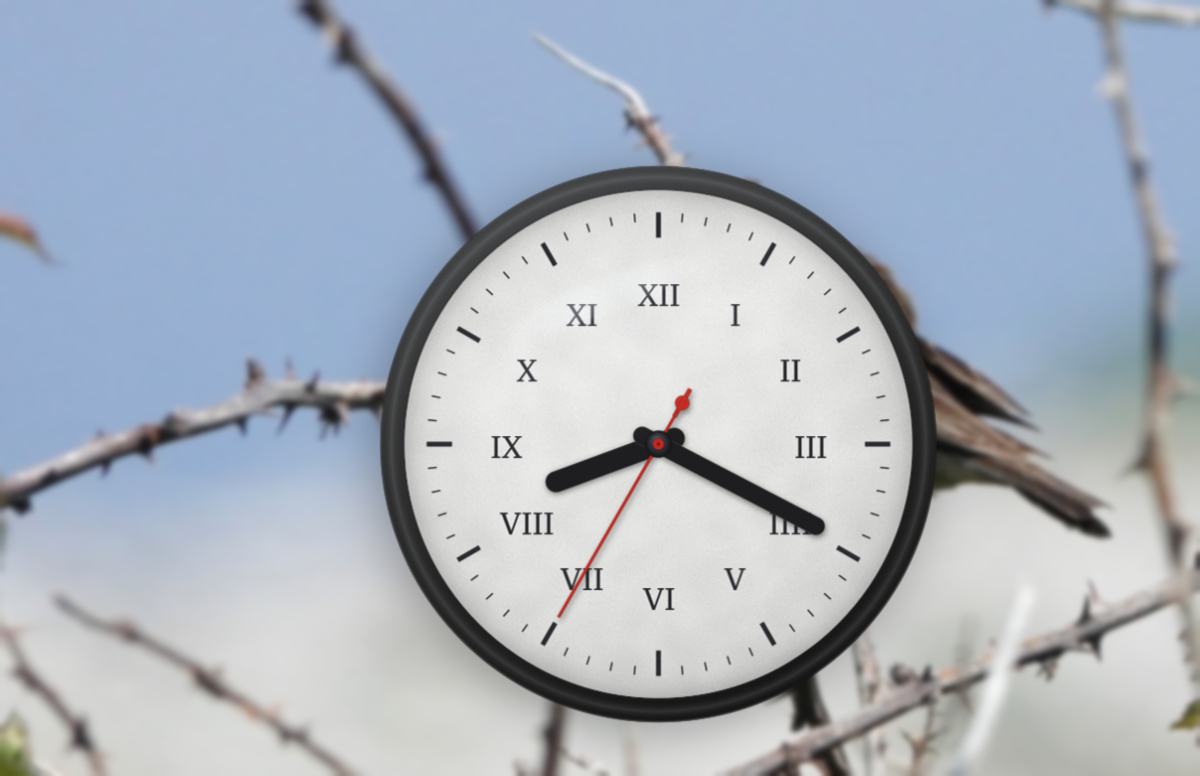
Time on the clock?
8:19:35
